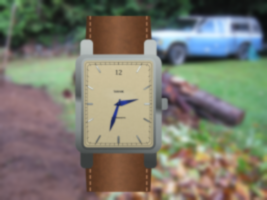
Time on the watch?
2:33
